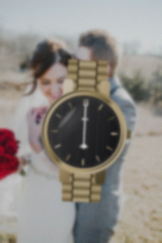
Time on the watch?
6:00
